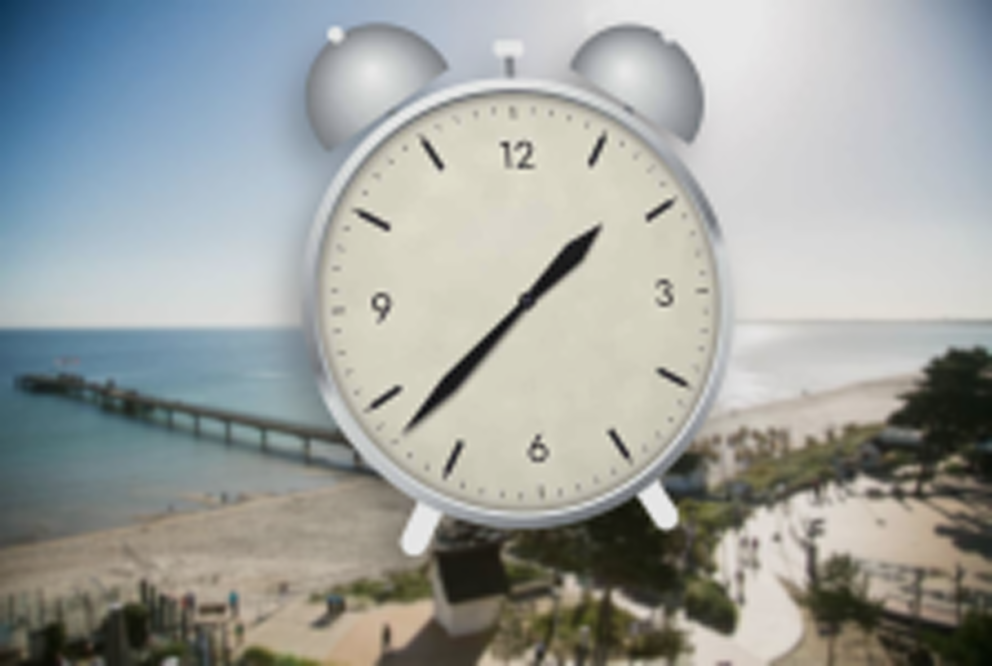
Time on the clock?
1:38
